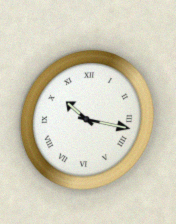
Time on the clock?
10:17
